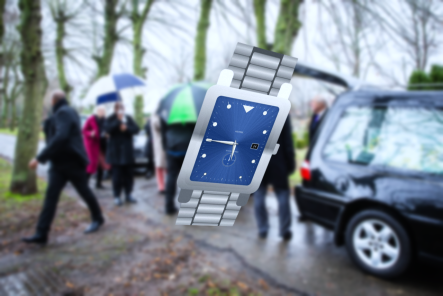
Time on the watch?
5:45
